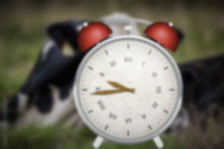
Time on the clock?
9:44
